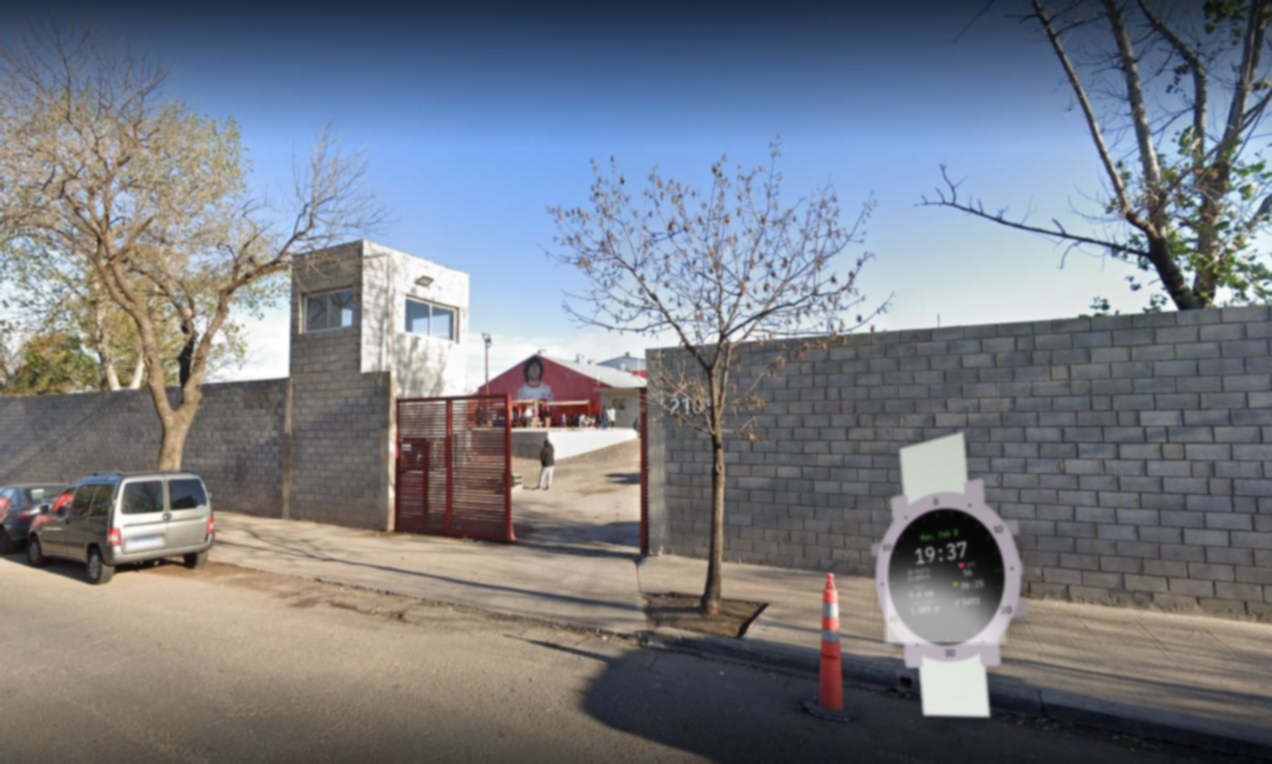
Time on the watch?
19:37
